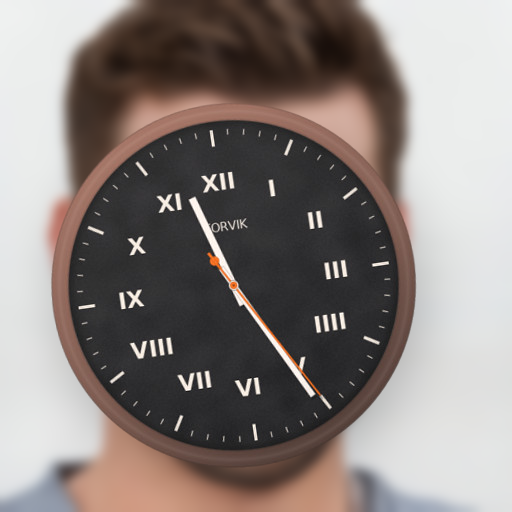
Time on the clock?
11:25:25
